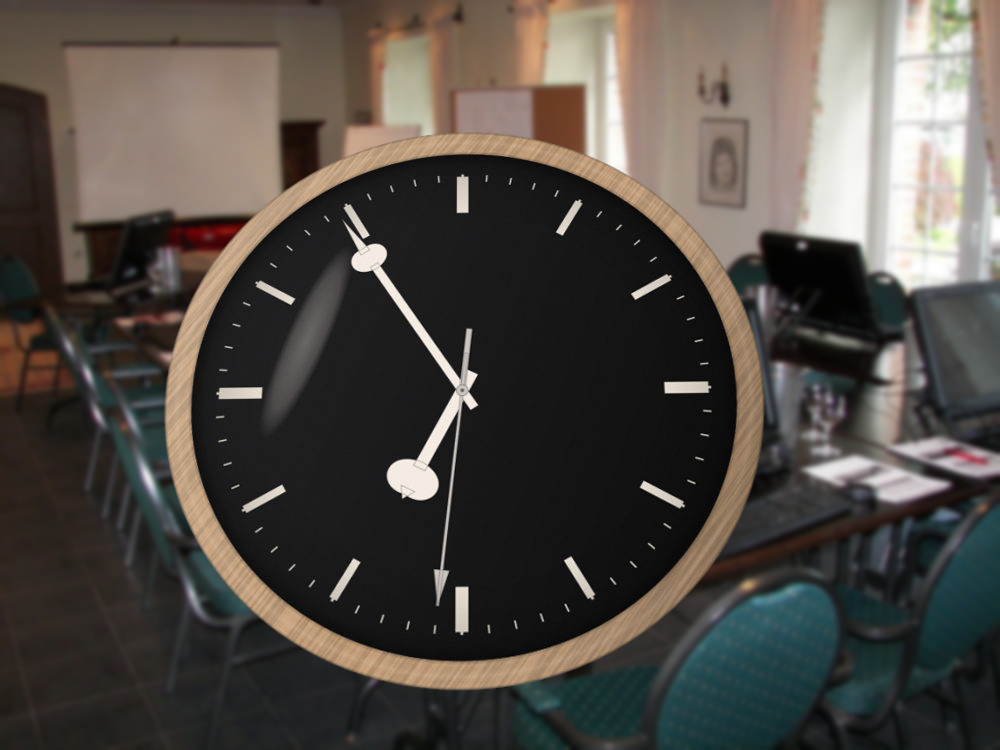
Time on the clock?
6:54:31
